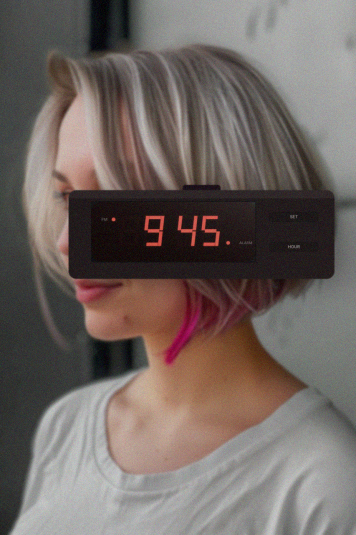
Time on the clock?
9:45
